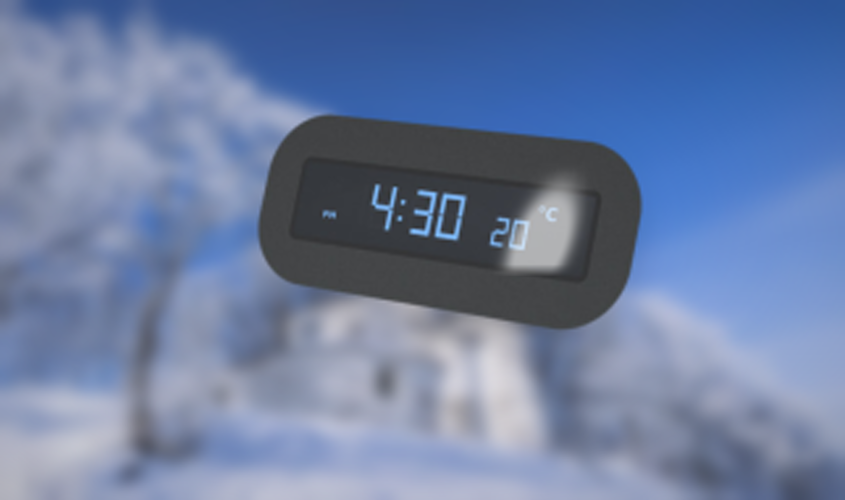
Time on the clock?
4:30
